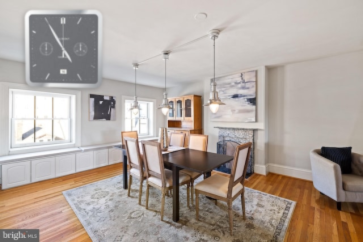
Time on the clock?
4:55
